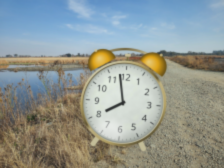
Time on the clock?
7:58
